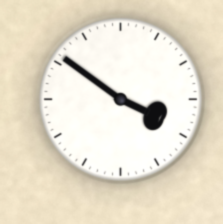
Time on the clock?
3:51
